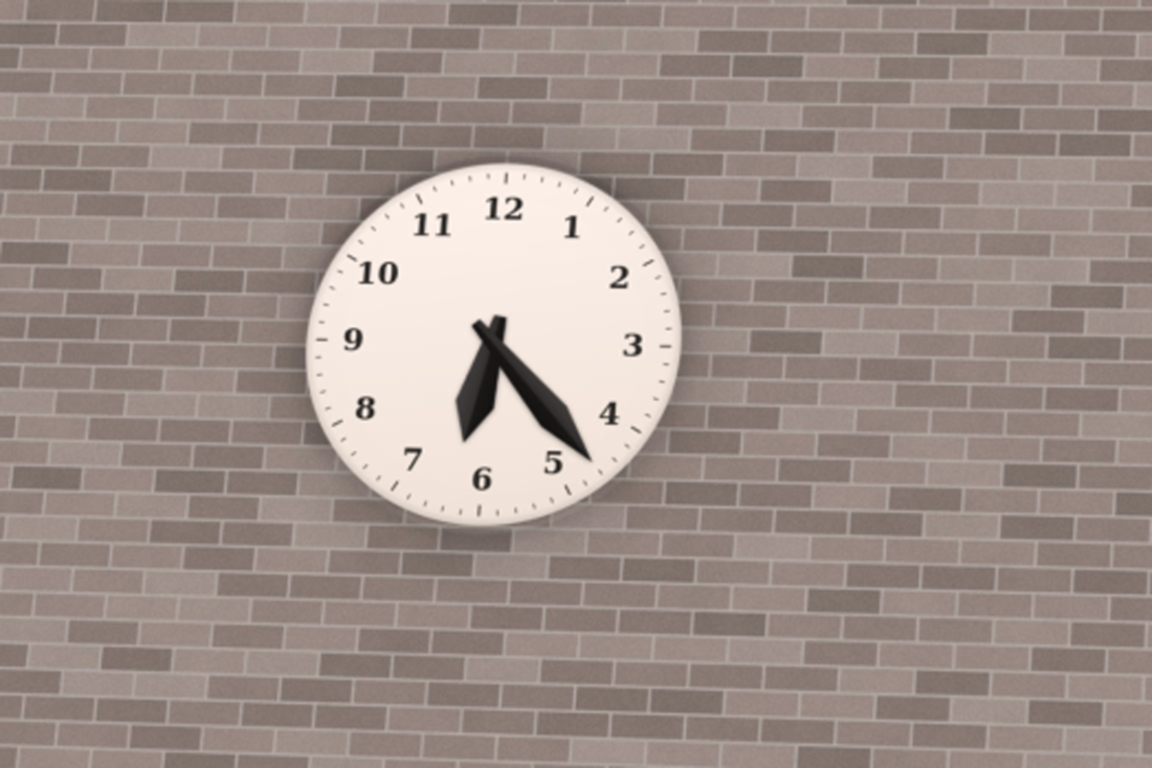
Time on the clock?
6:23
